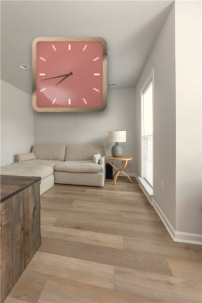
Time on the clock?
7:43
